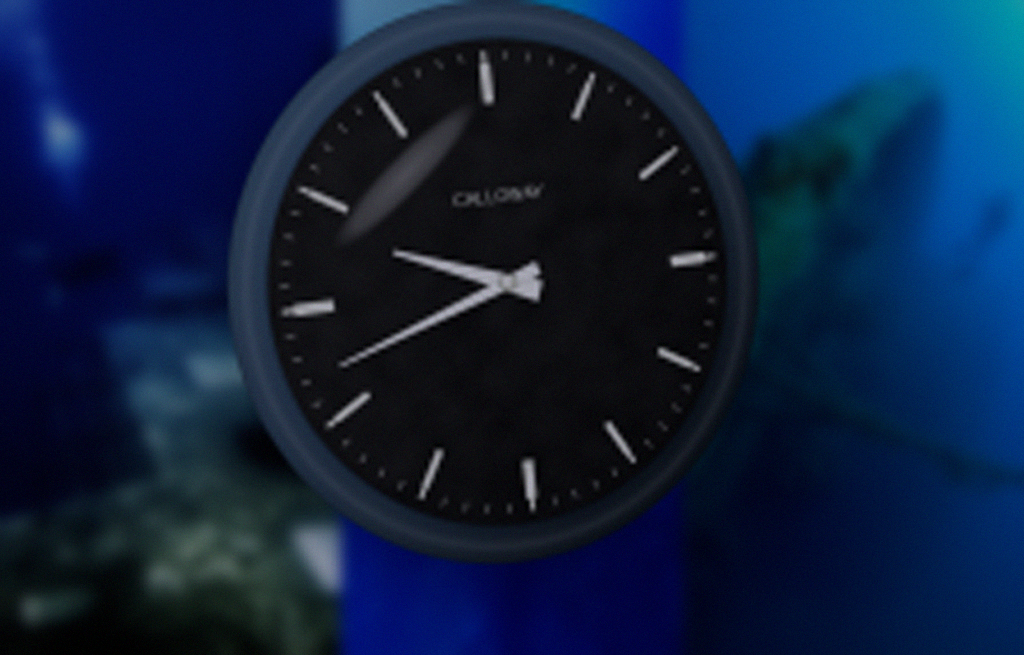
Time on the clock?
9:42
